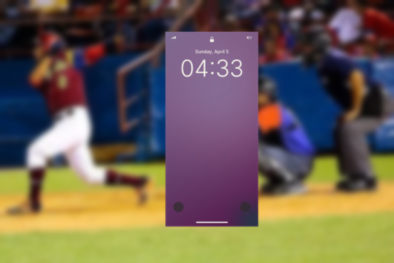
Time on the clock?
4:33
